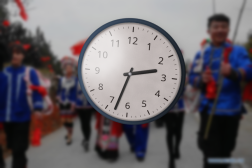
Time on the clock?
2:33
